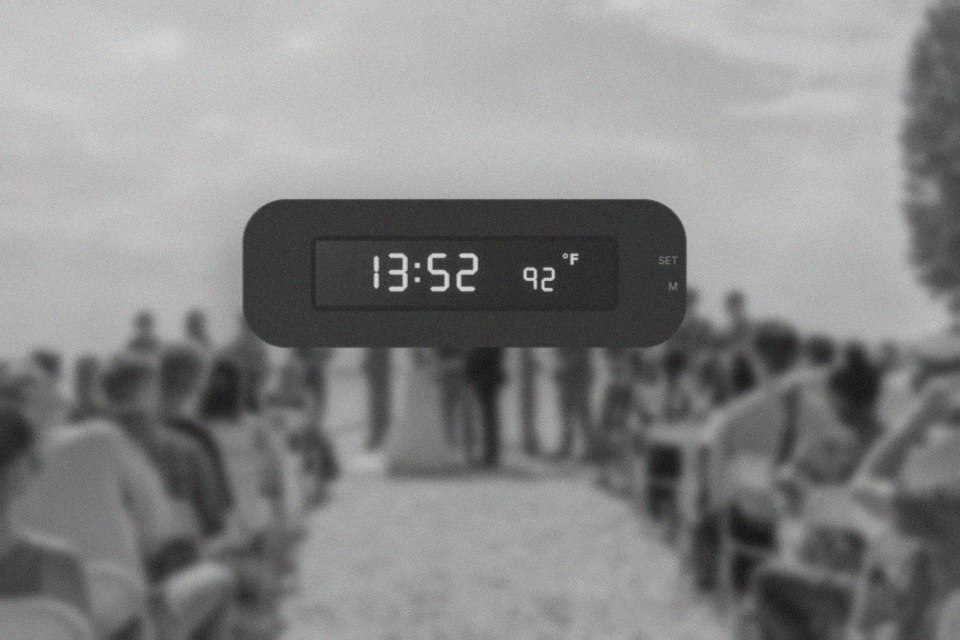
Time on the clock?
13:52
